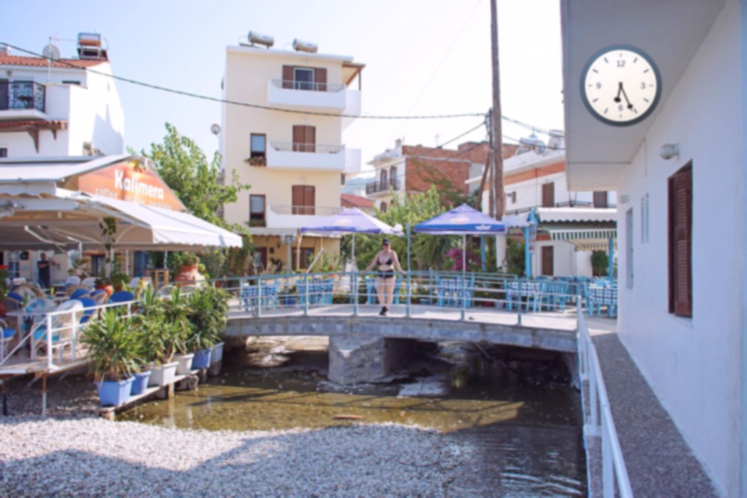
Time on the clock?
6:26
